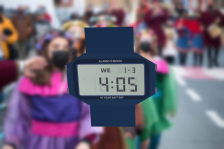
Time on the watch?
4:05
